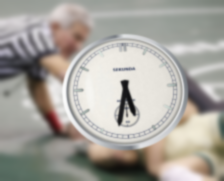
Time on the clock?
5:32
